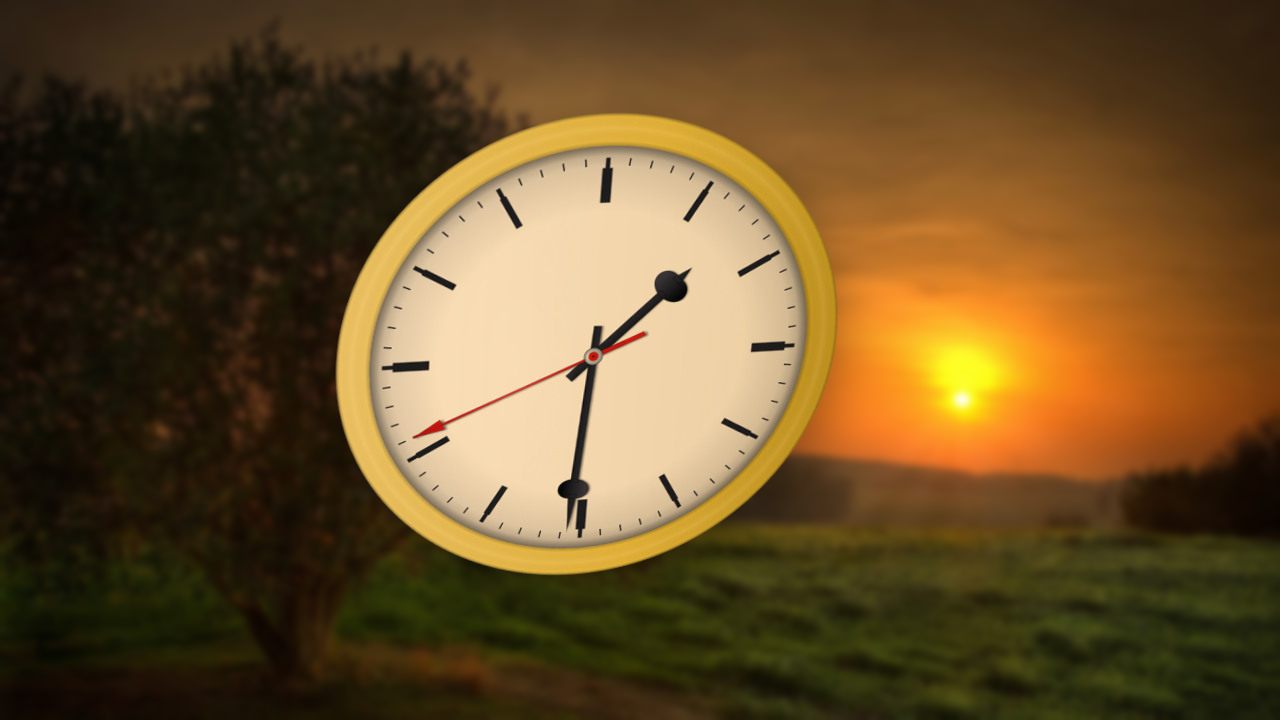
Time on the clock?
1:30:41
